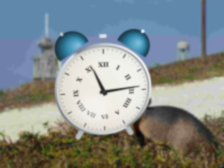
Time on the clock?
11:14
